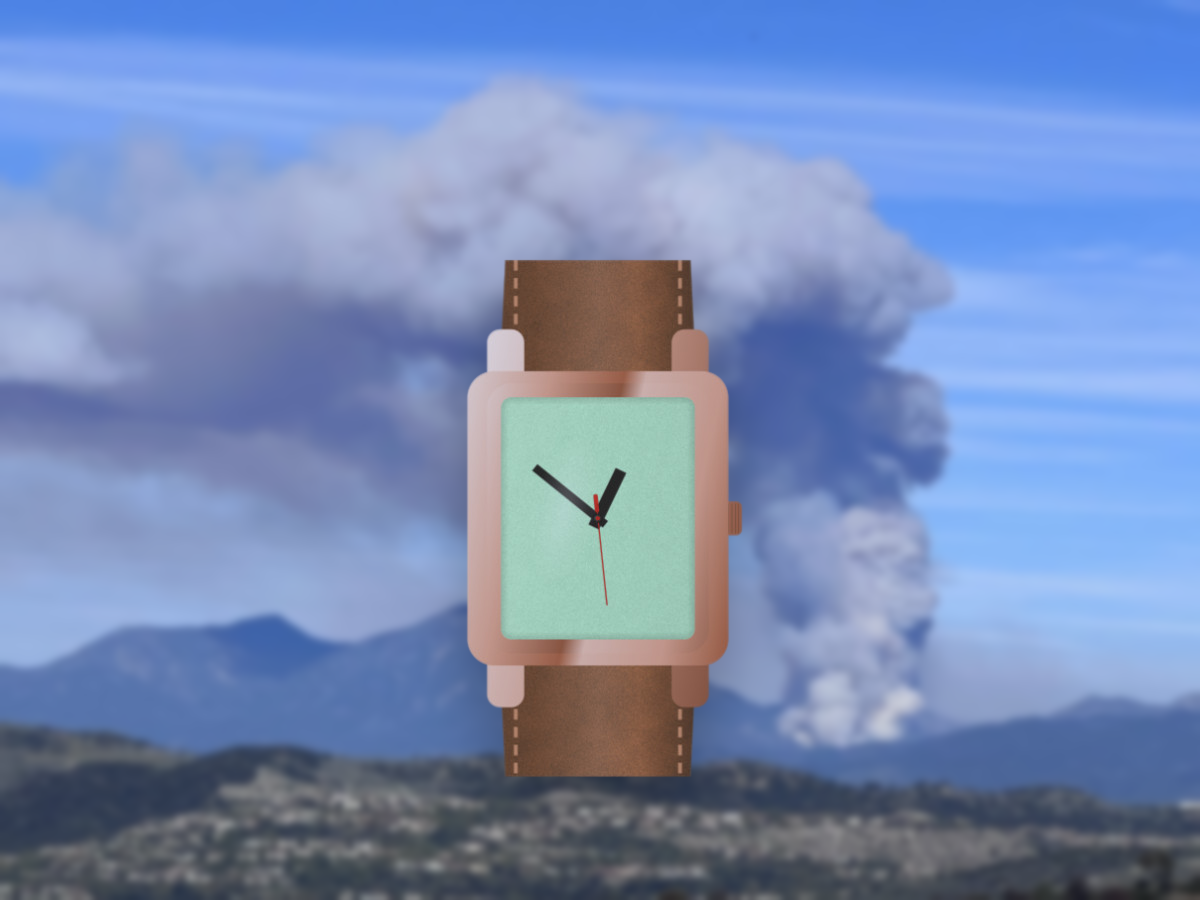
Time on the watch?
12:51:29
